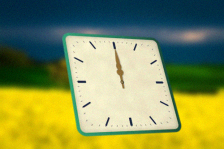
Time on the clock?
12:00
